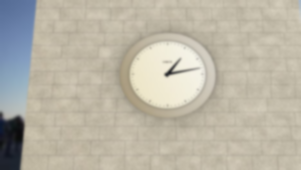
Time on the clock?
1:13
